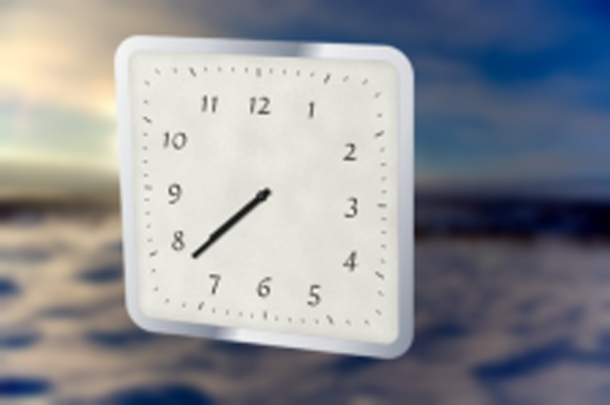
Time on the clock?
7:38
